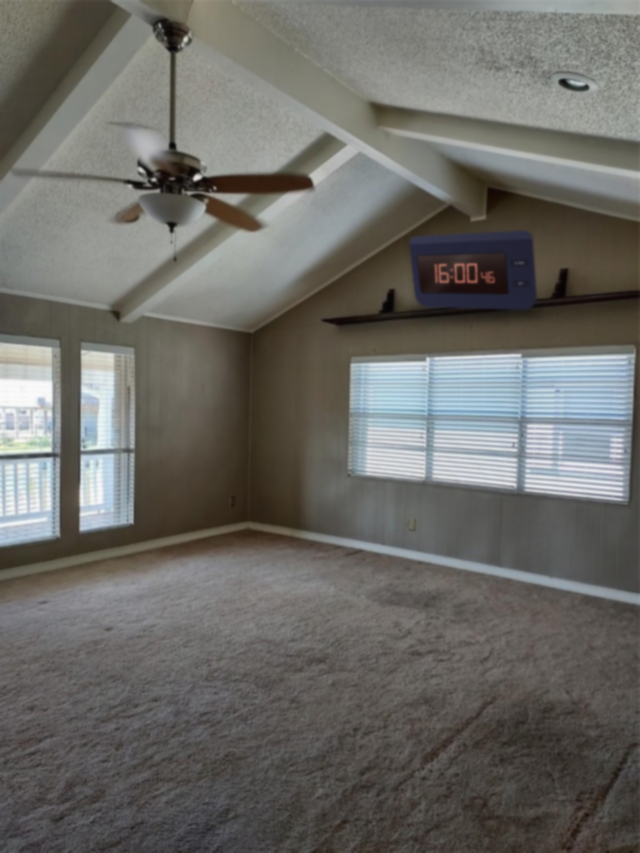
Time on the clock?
16:00
